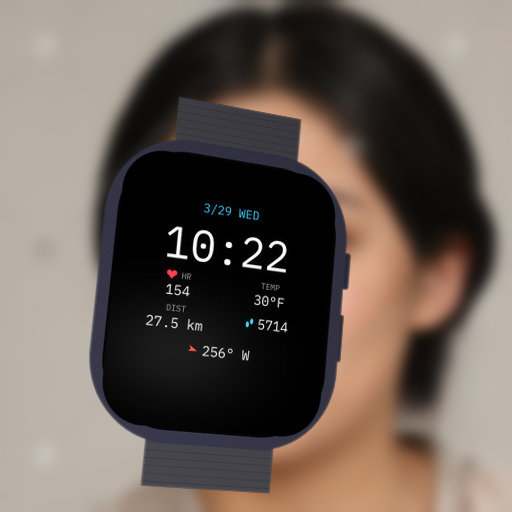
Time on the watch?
10:22
